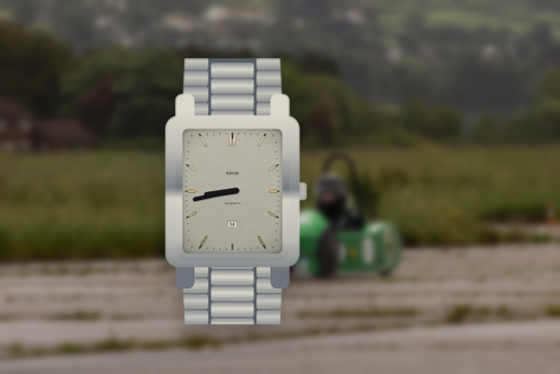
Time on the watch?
8:43
